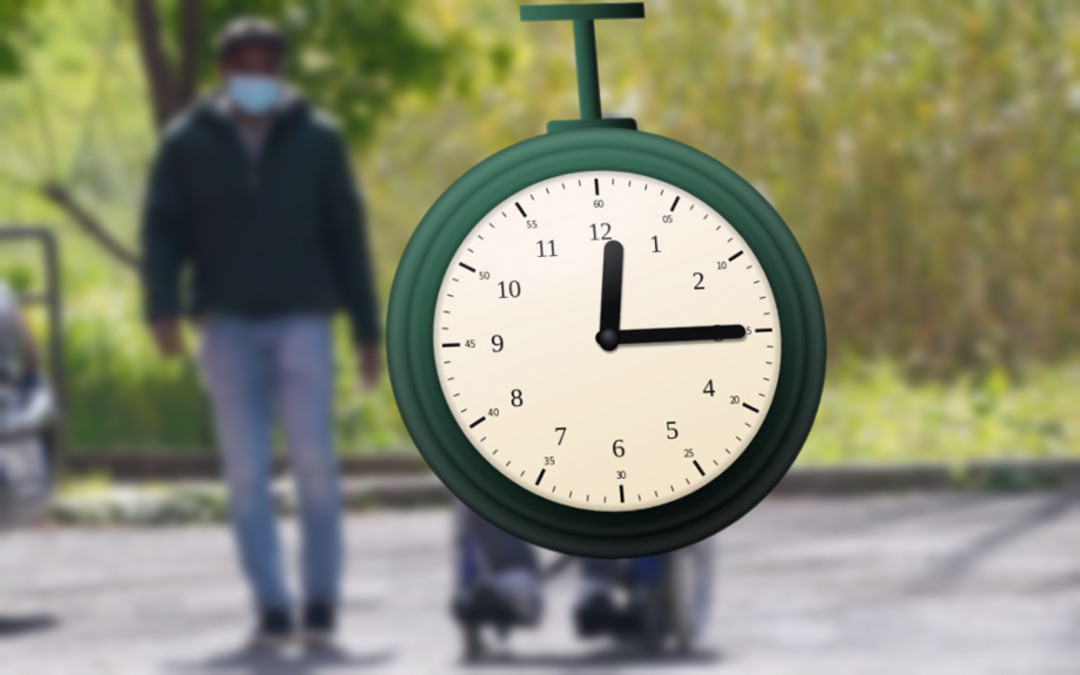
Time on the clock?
12:15
